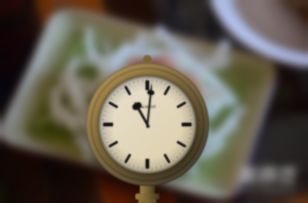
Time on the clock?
11:01
